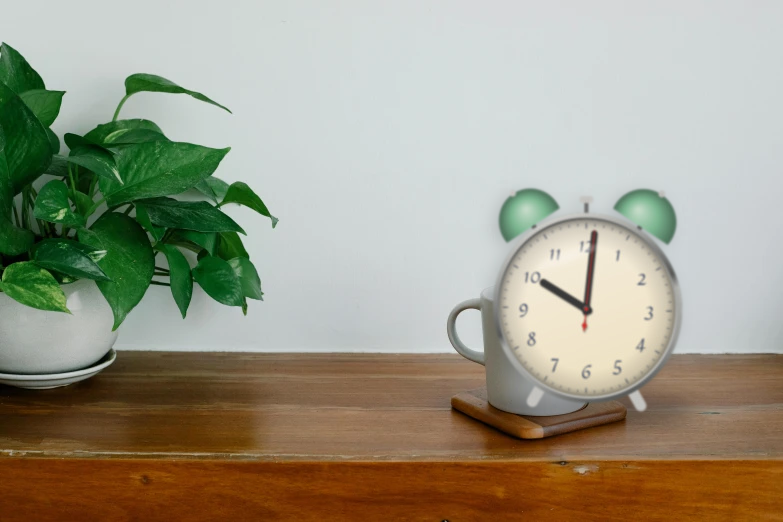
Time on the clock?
10:01:01
